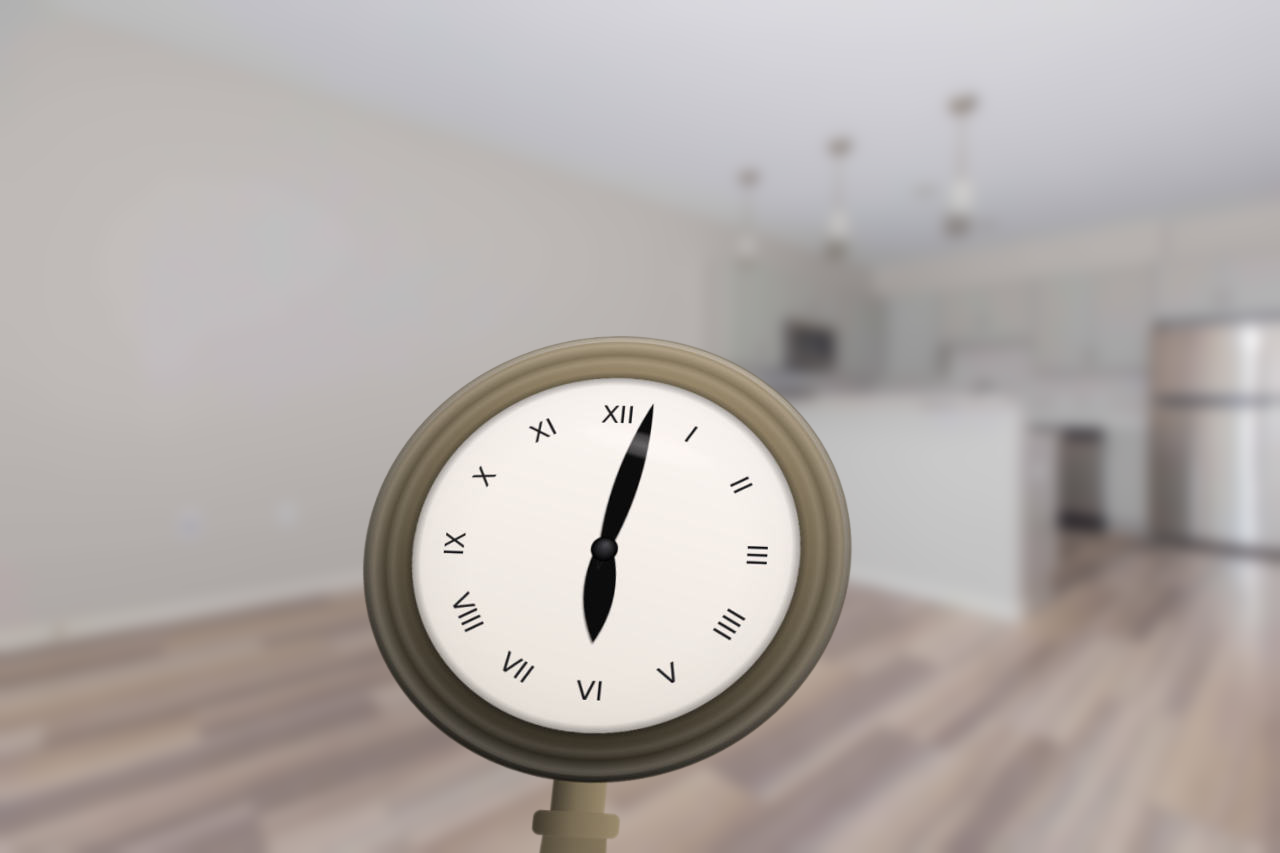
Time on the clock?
6:02
